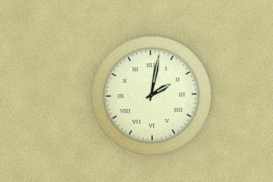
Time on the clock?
2:02
